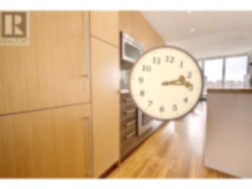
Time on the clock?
2:14
